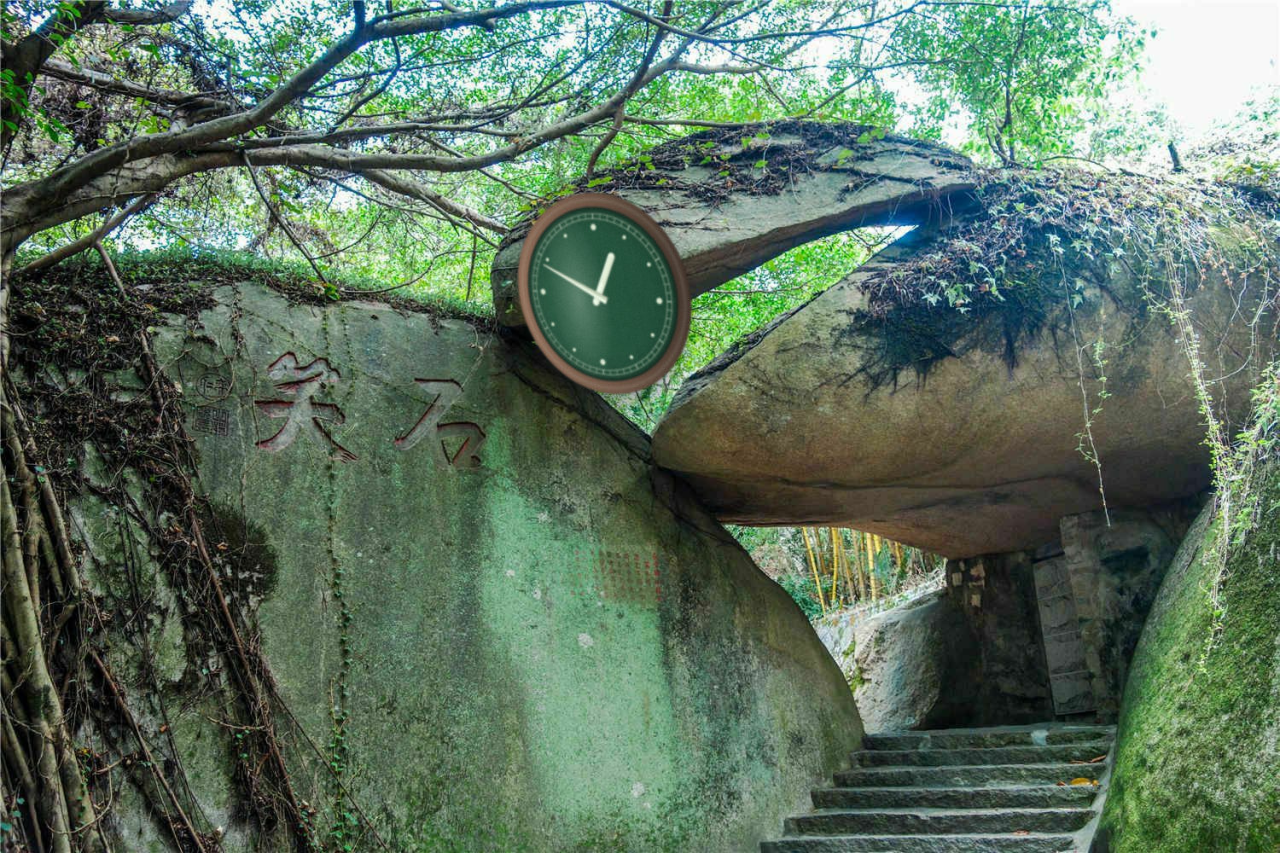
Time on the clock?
12:49
